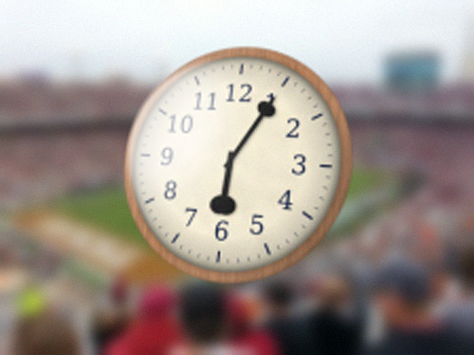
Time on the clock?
6:05
